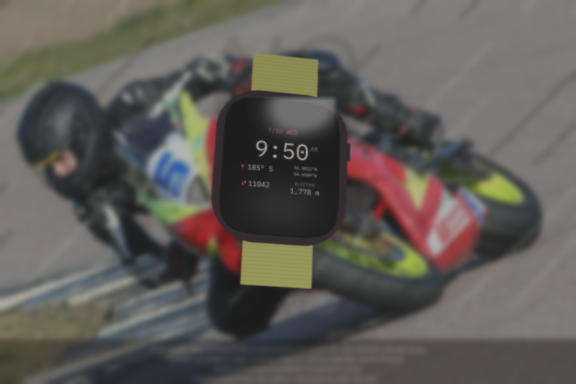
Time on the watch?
9:50
